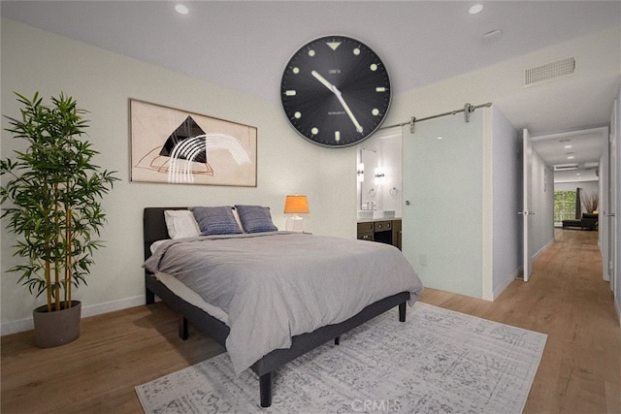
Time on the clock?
10:25
